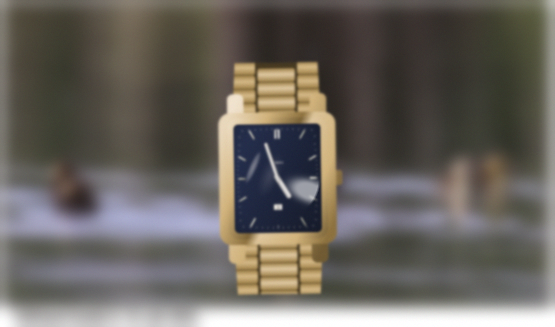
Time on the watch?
4:57
